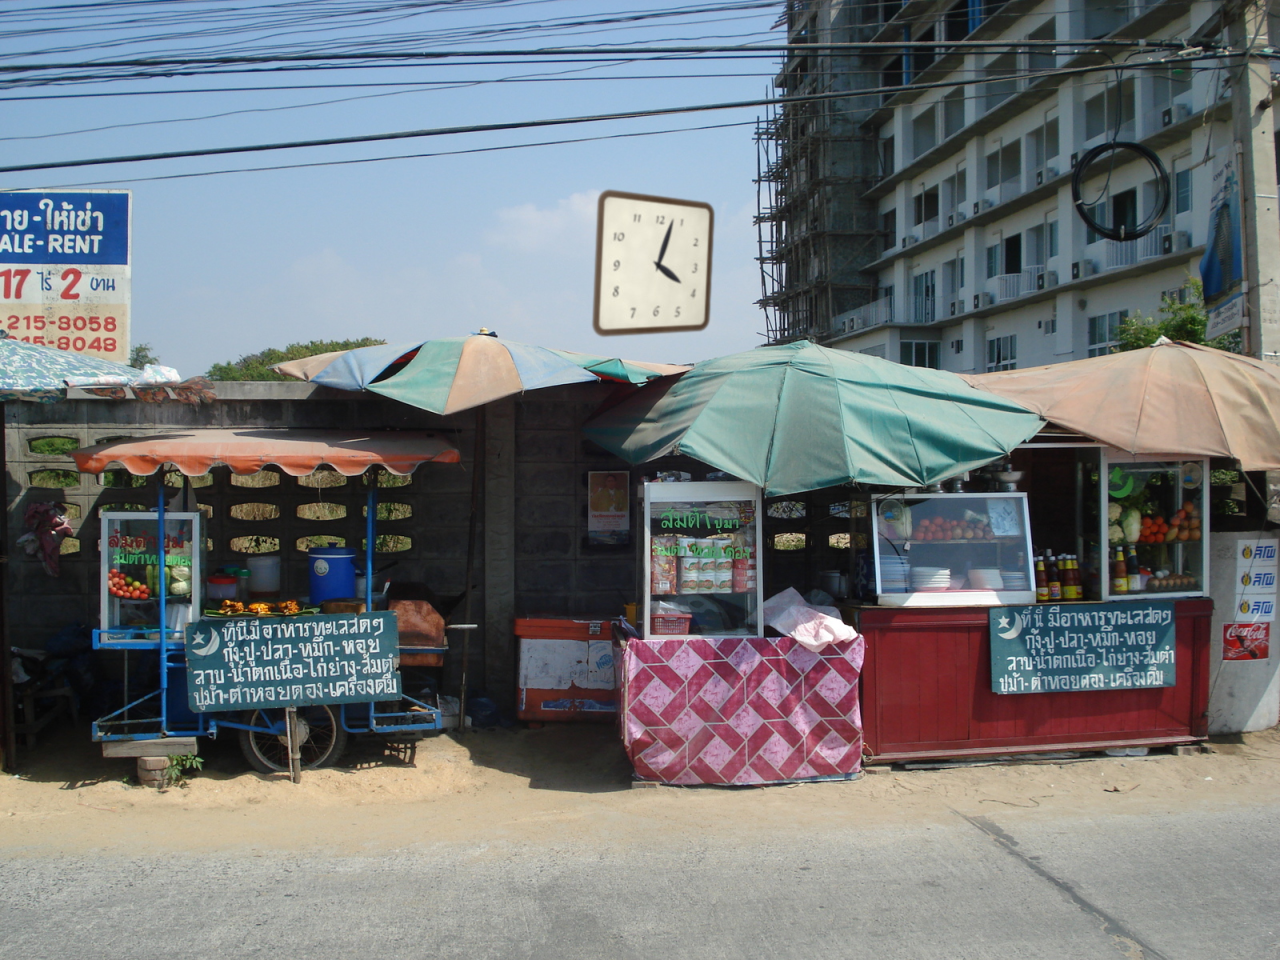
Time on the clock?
4:03
